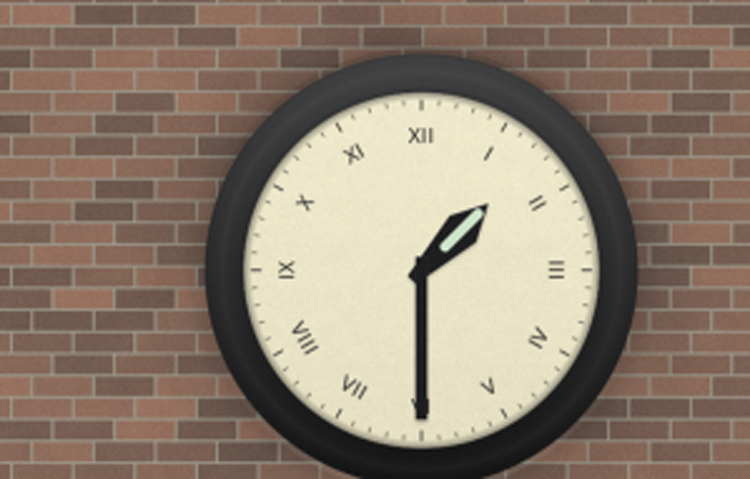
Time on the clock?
1:30
